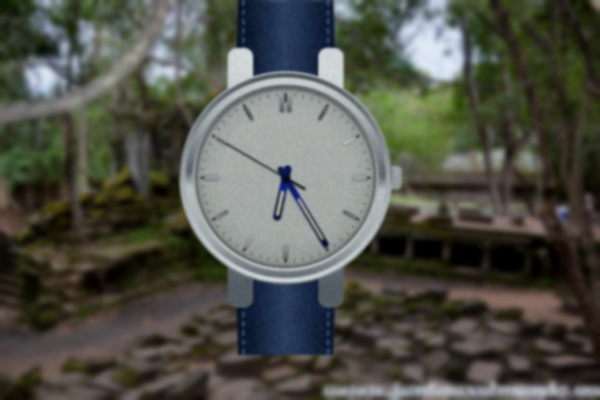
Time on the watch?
6:24:50
